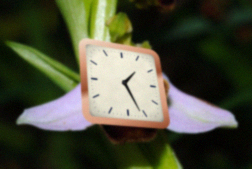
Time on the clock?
1:26
